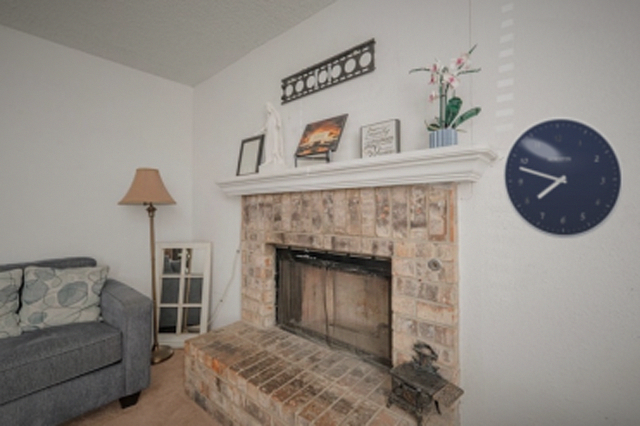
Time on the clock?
7:48
